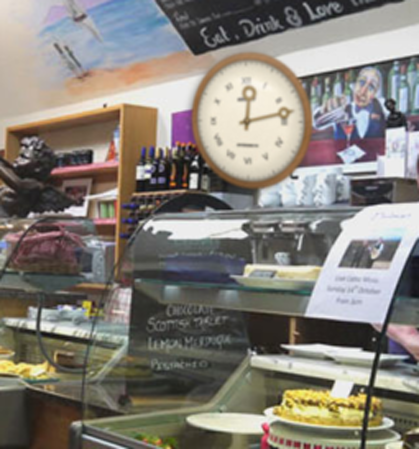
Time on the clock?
12:13
